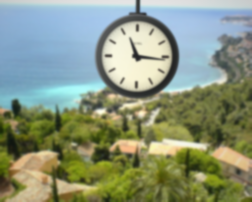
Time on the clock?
11:16
